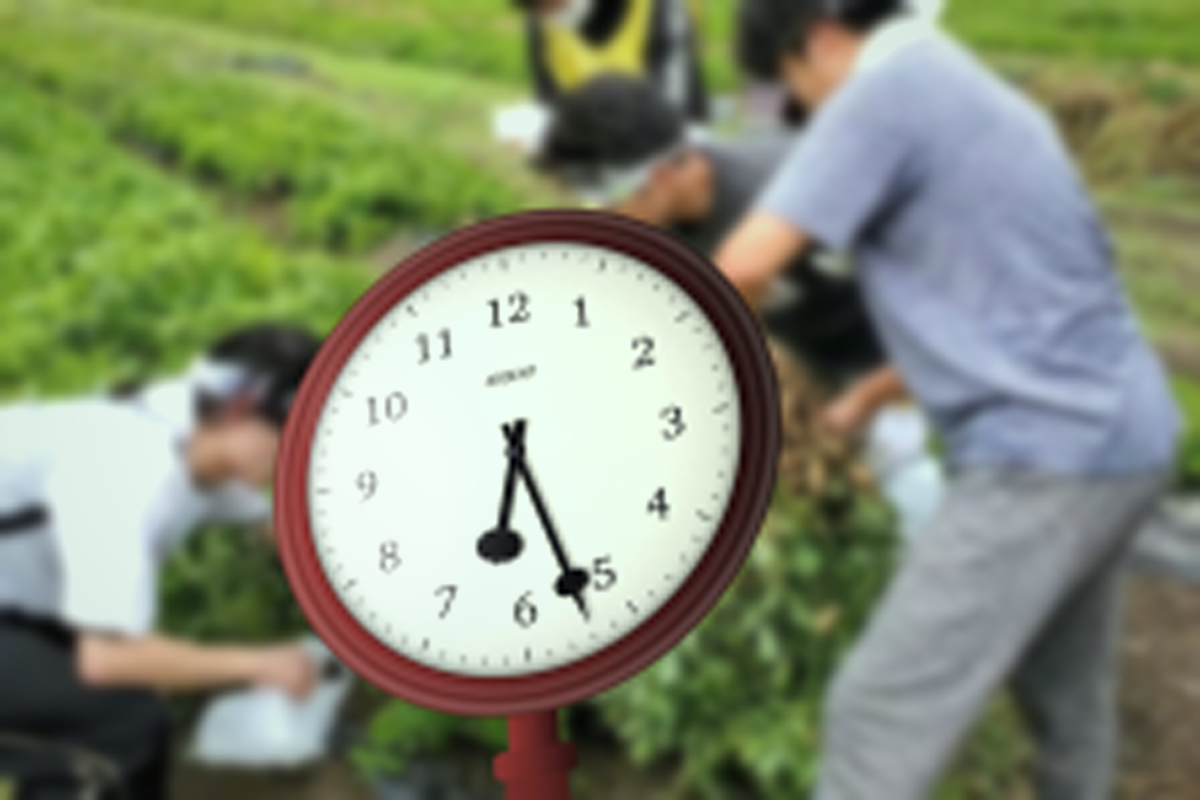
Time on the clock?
6:27
